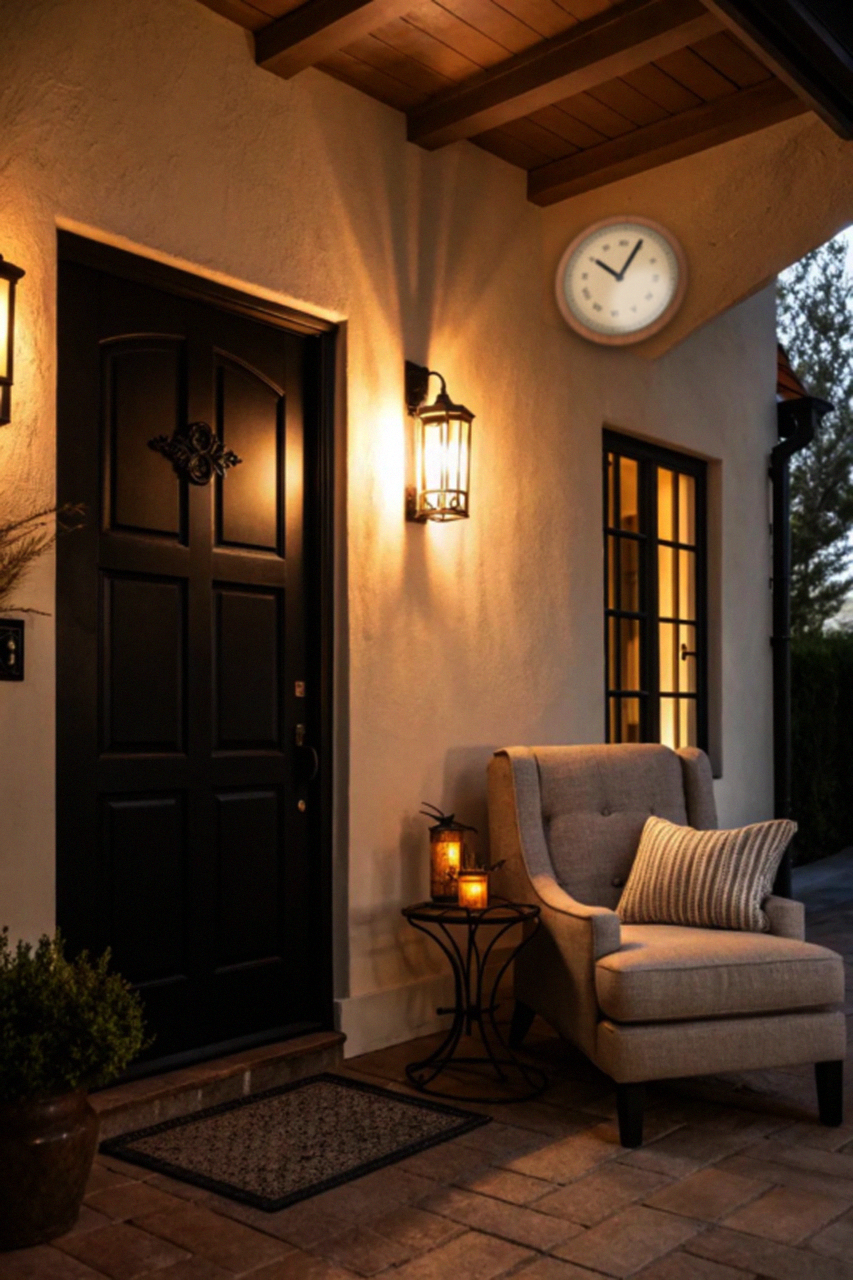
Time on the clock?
10:04
